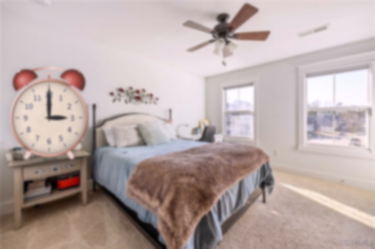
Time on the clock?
3:00
